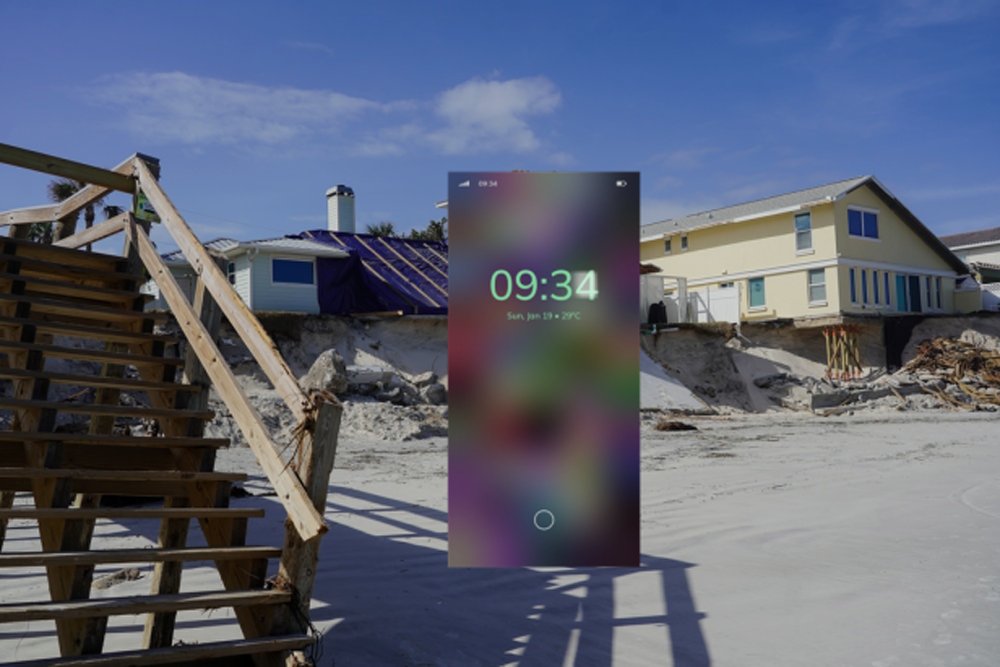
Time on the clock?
9:34
